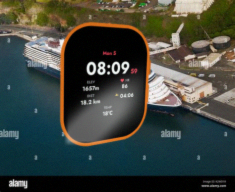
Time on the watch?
8:09
